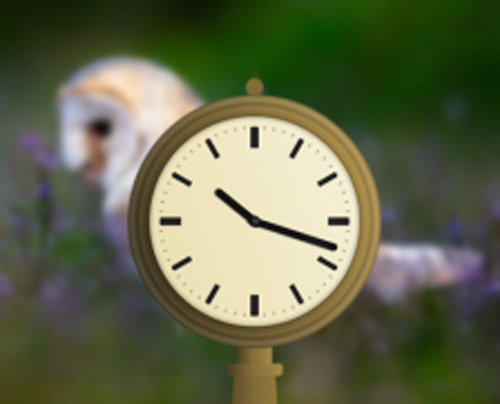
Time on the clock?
10:18
